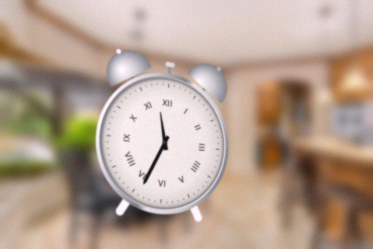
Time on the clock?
11:34
